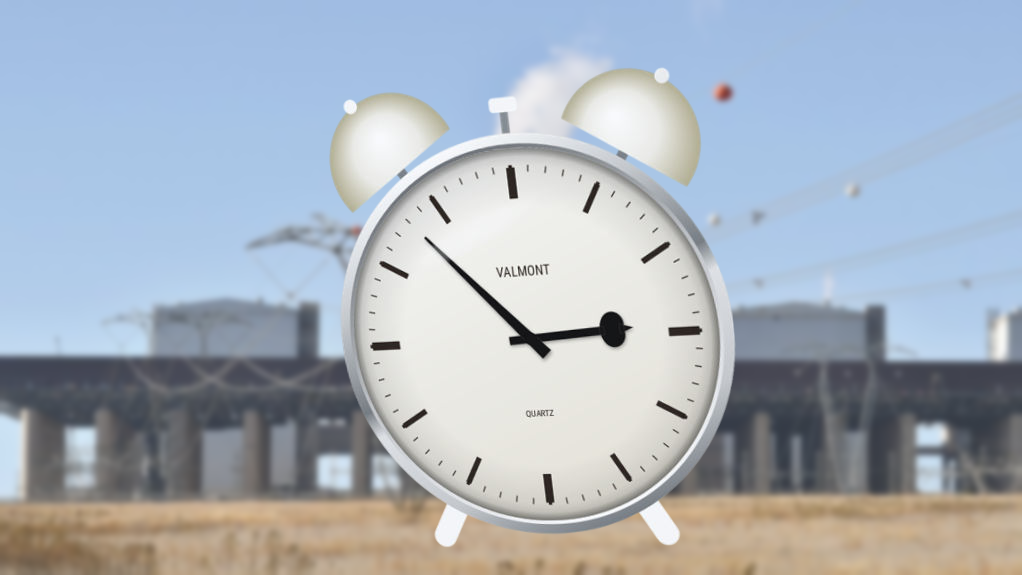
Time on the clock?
2:53
